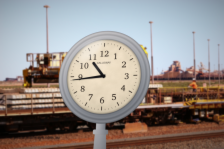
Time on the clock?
10:44
